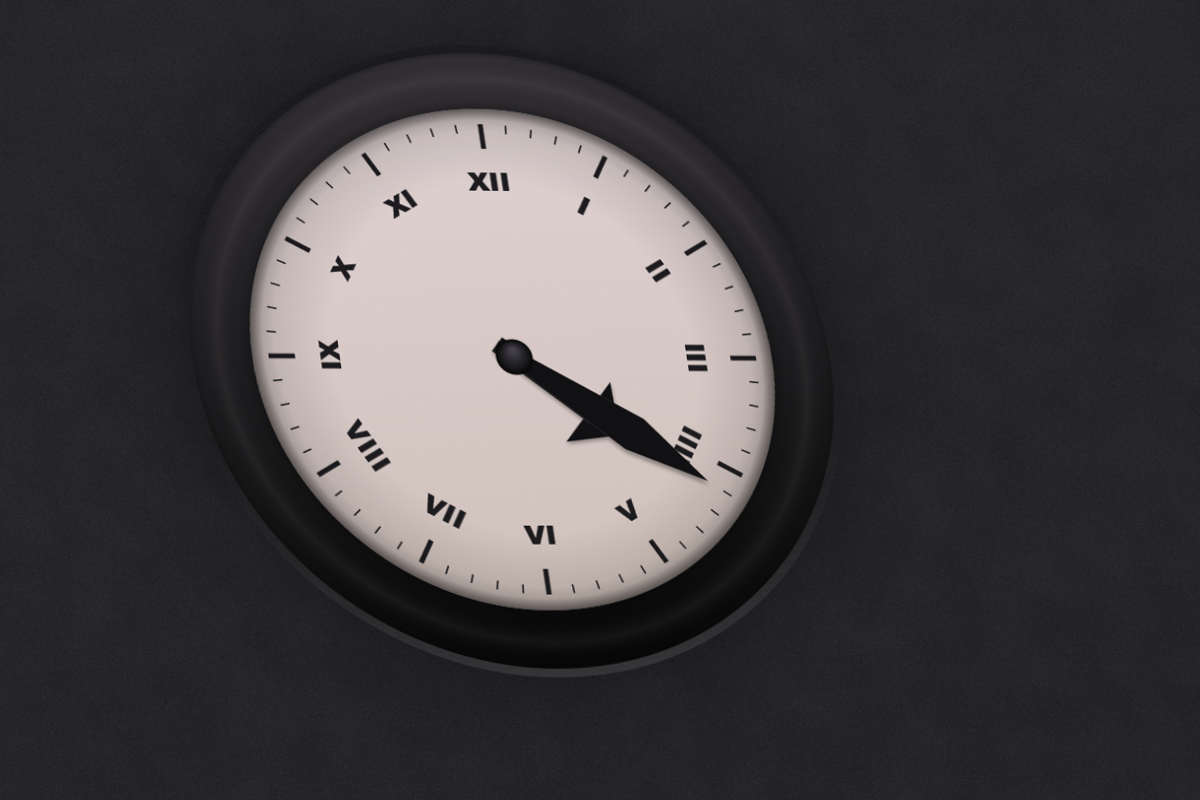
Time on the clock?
4:21
